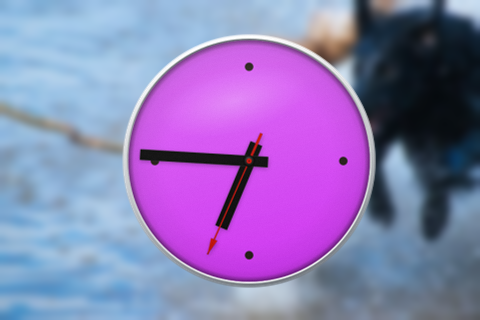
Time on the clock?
6:45:34
